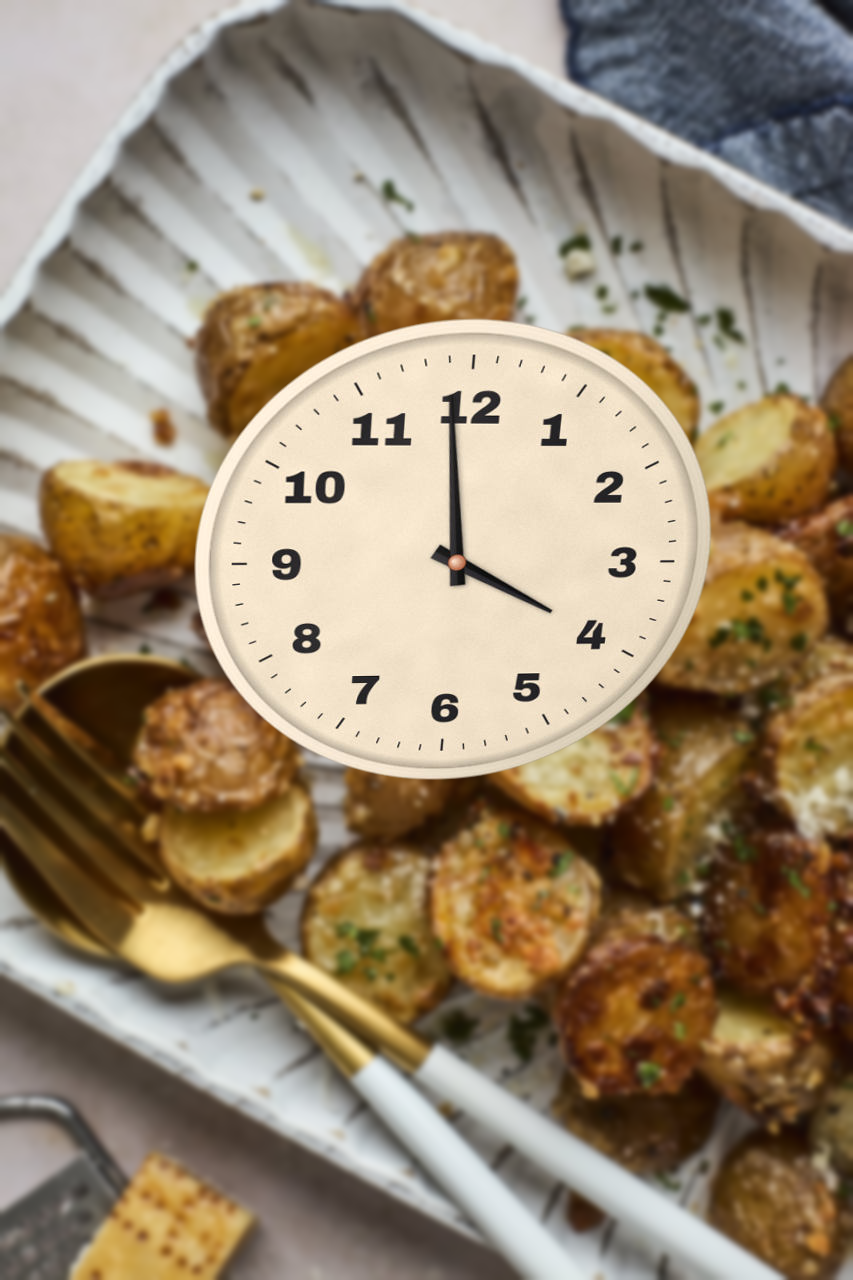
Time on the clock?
3:59
